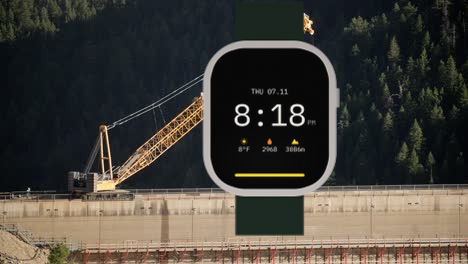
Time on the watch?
8:18
